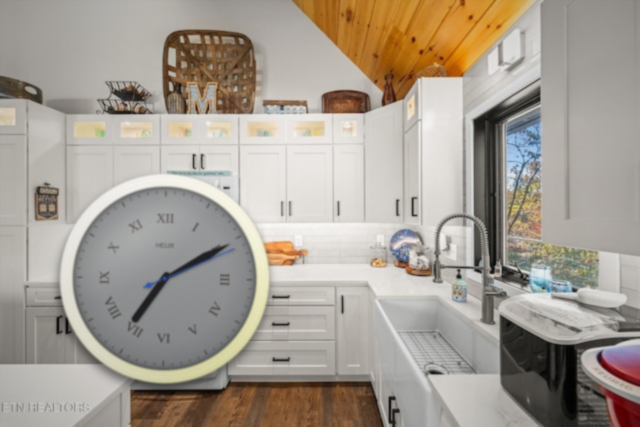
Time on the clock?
7:10:11
